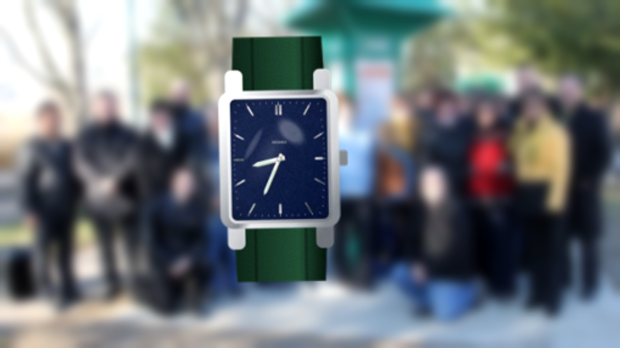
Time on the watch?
8:34
